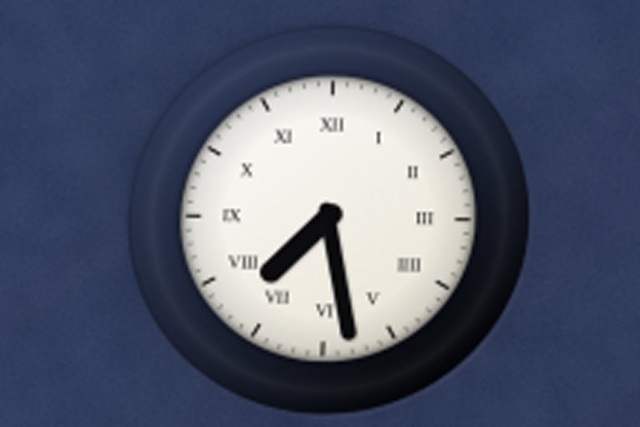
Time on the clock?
7:28
